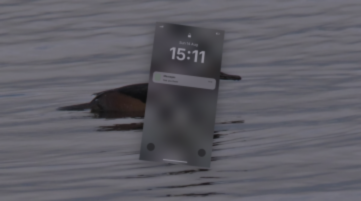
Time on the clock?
15:11
